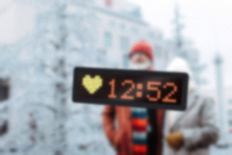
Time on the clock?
12:52
